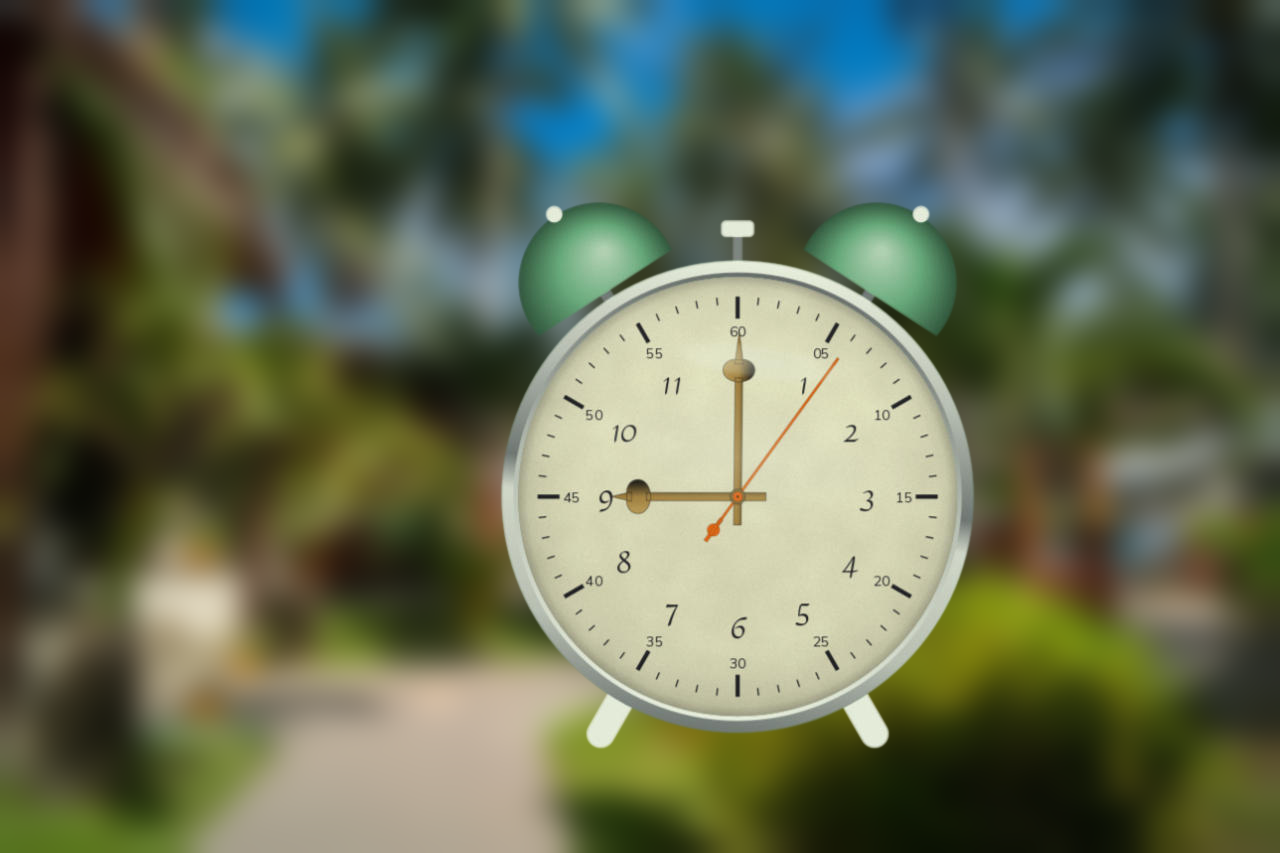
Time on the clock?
9:00:06
